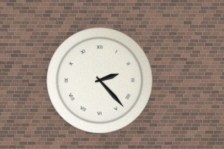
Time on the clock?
2:23
